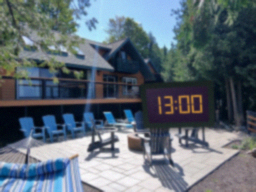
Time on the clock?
13:00
